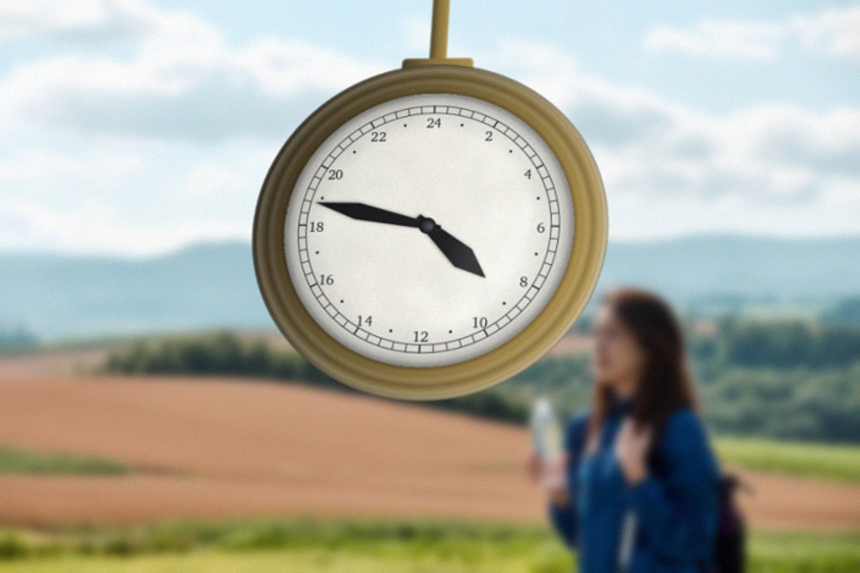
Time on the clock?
8:47
